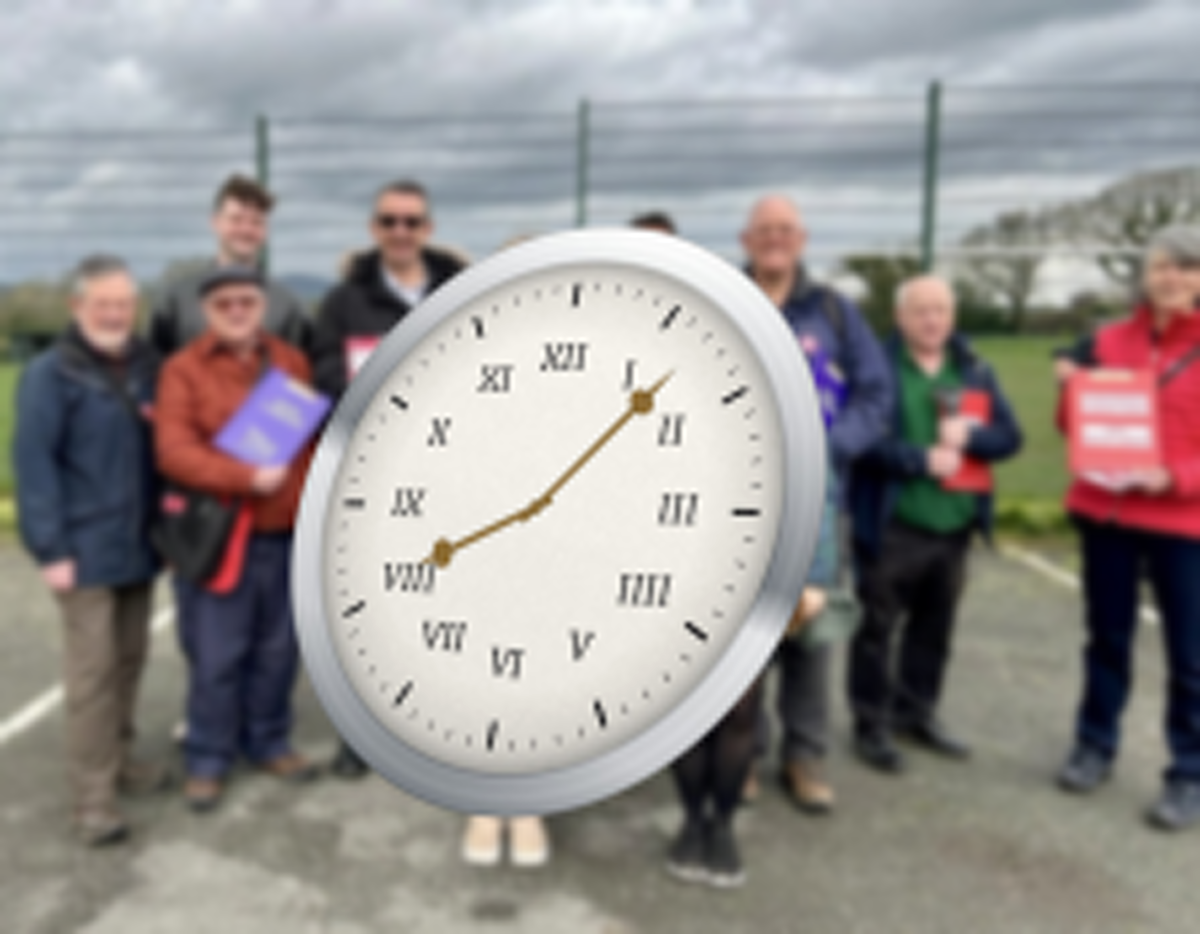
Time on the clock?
8:07
